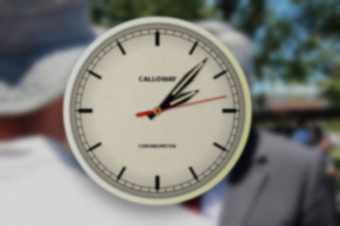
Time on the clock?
2:07:13
